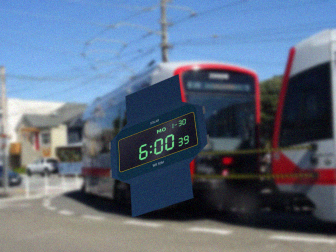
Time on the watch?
6:00:39
